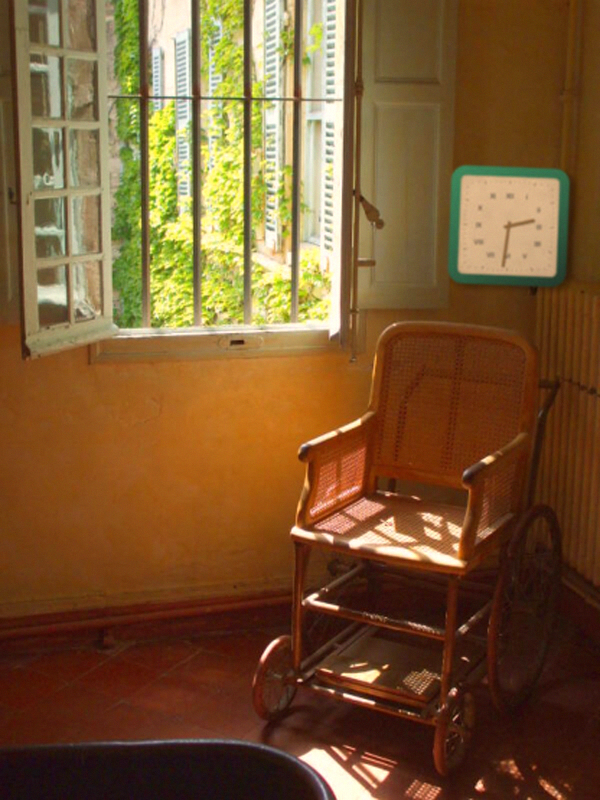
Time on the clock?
2:31
